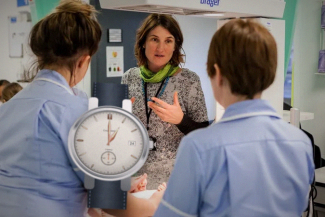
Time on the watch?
1:00
